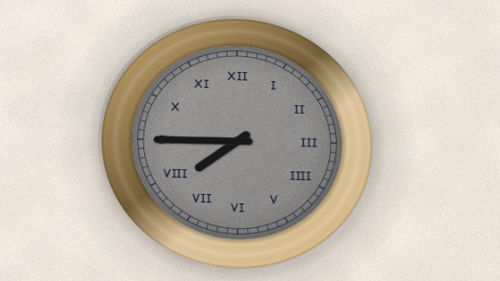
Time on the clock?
7:45
